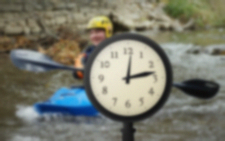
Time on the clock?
12:13
